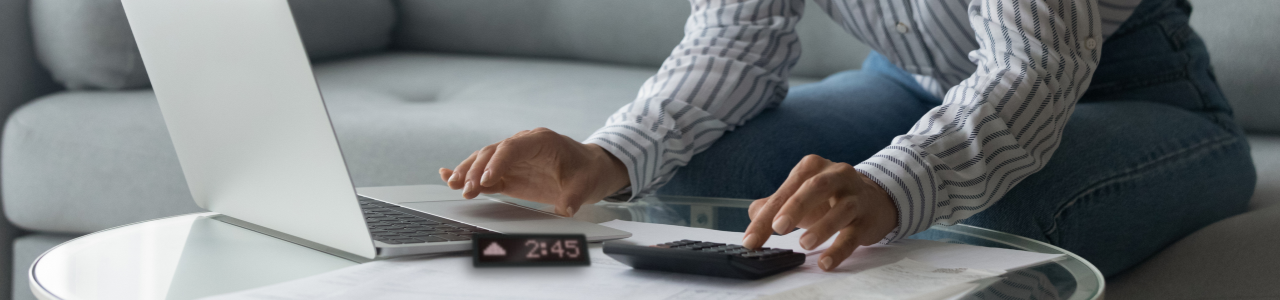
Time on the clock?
2:45
